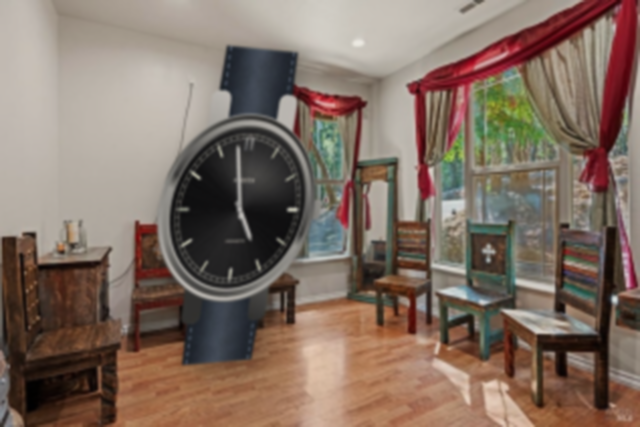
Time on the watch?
4:58
